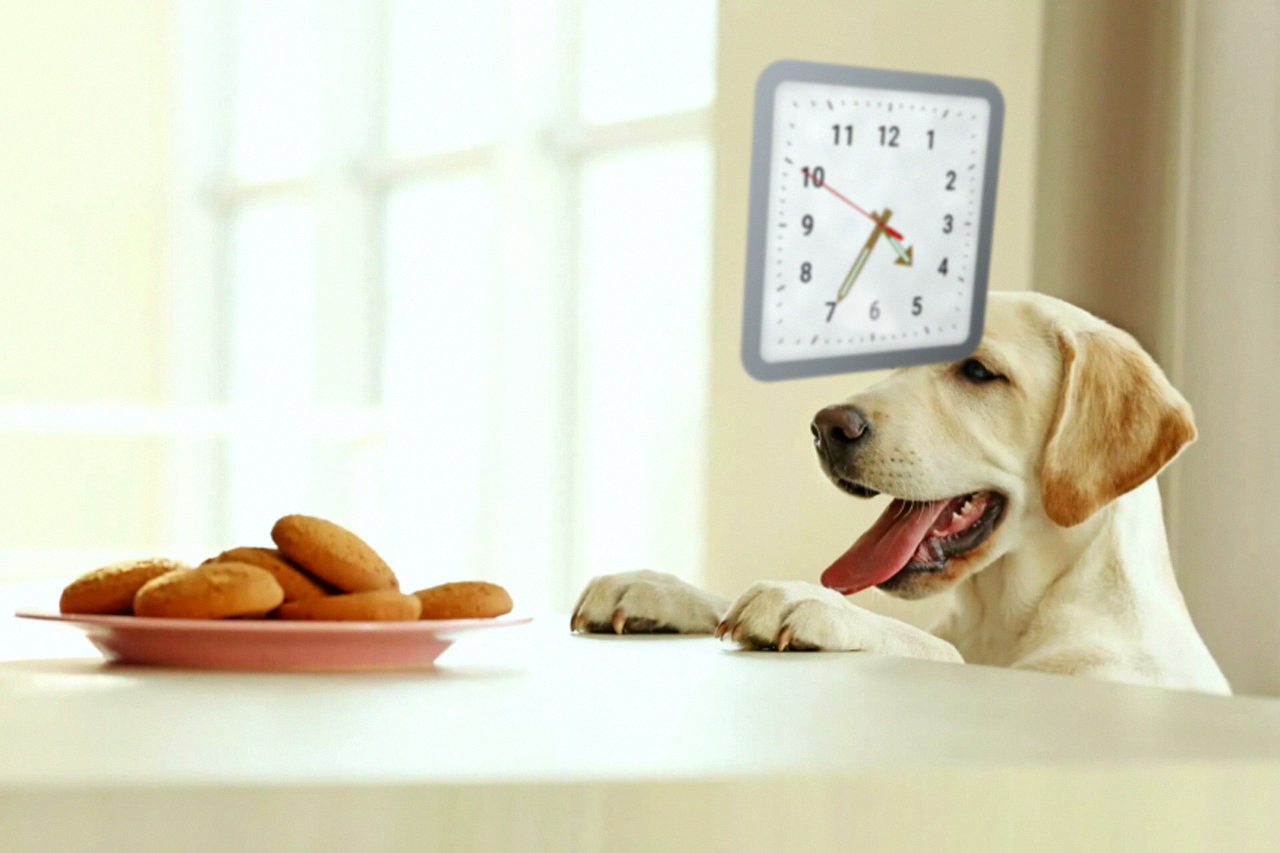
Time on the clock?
4:34:50
